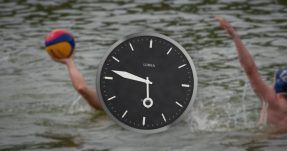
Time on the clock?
5:47
